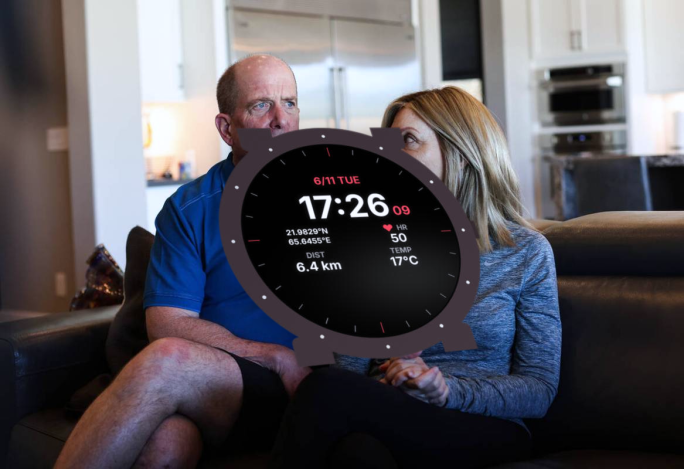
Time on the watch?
17:26:09
